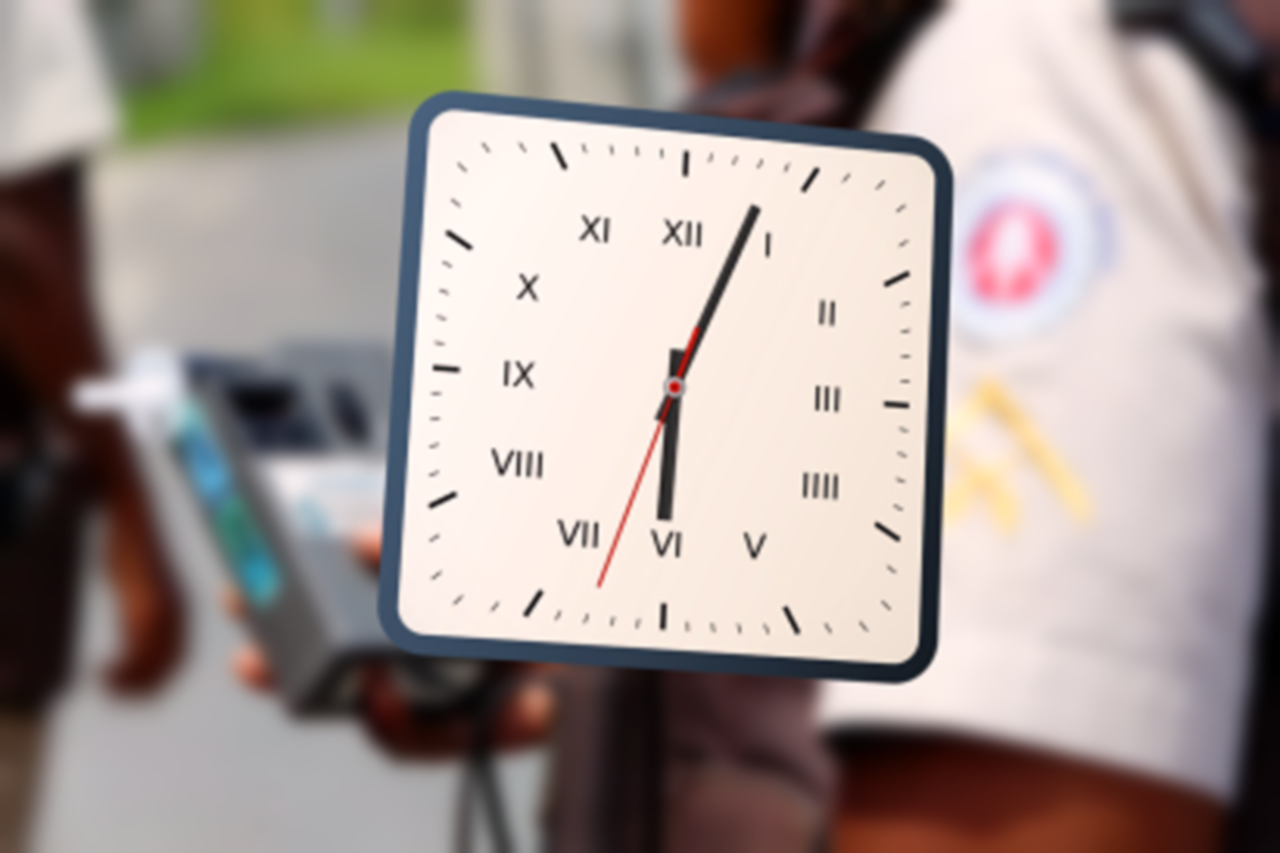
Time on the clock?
6:03:33
